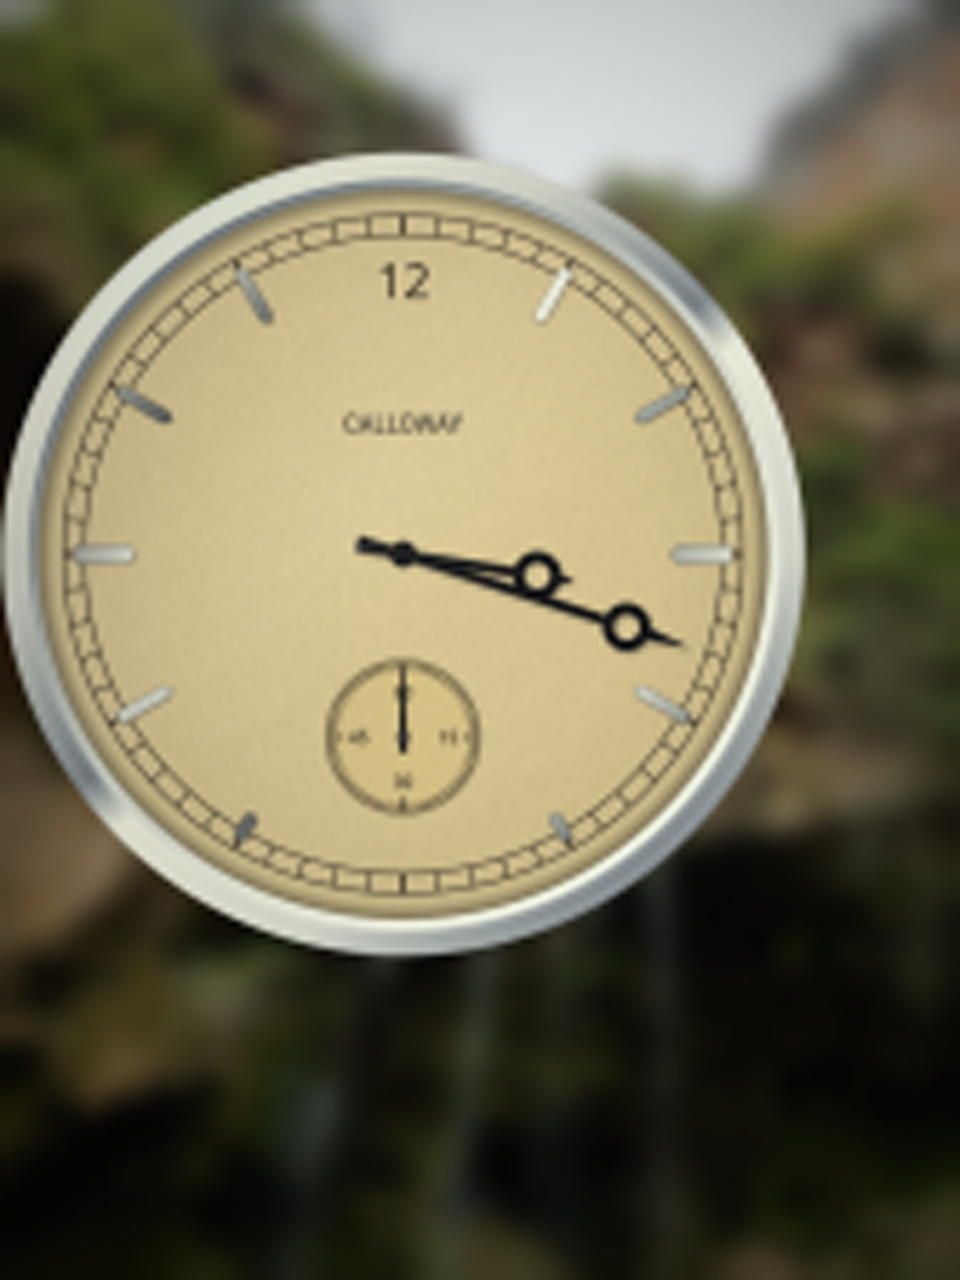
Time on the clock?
3:18
